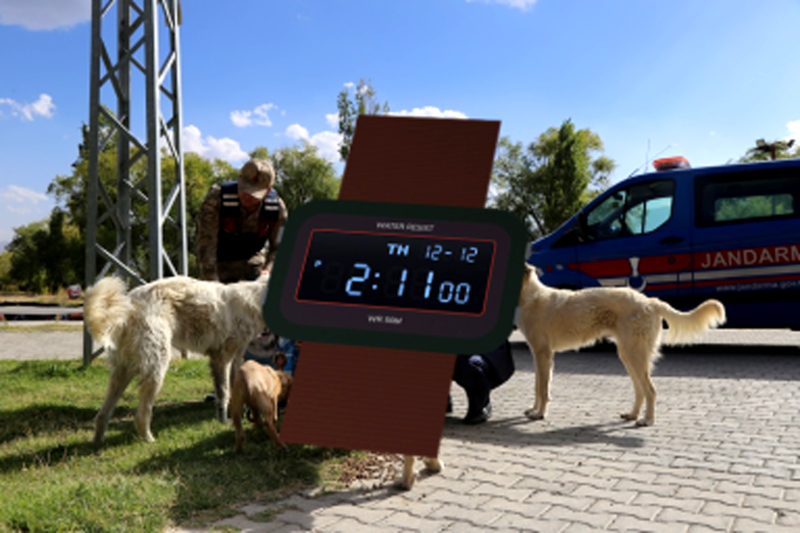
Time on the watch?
2:11:00
